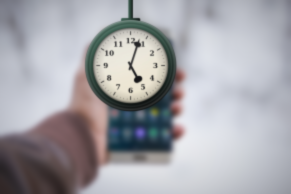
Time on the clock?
5:03
